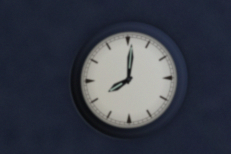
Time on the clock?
8:01
